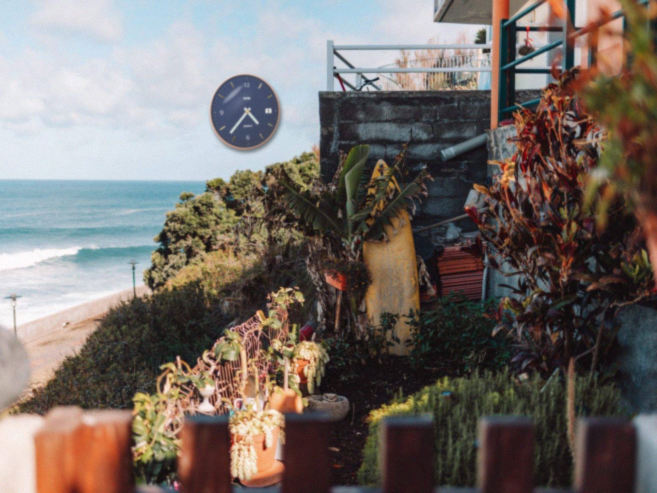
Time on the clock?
4:37
